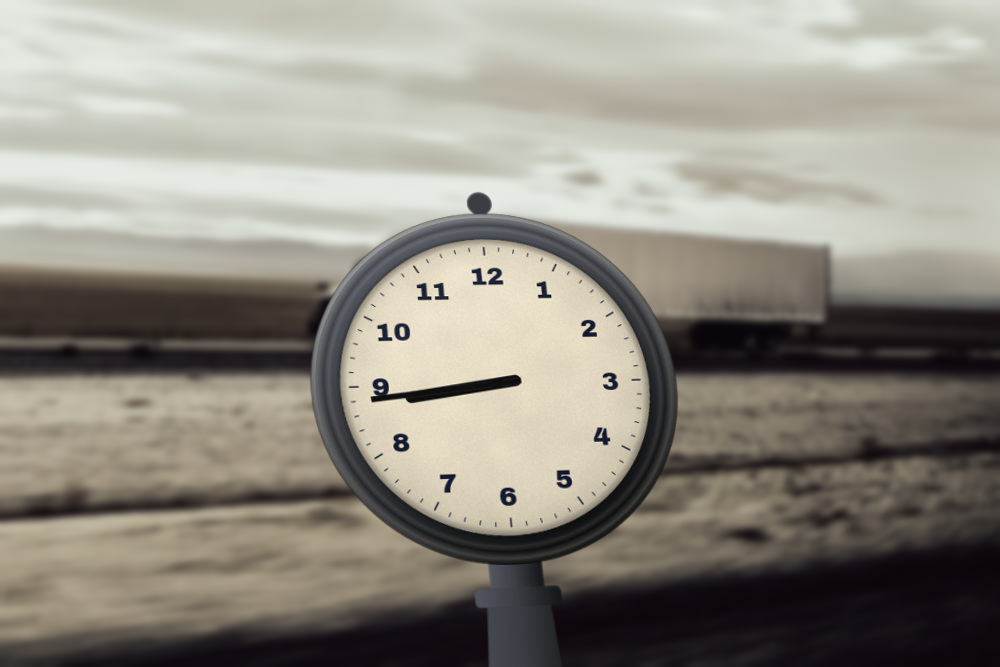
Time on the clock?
8:44
